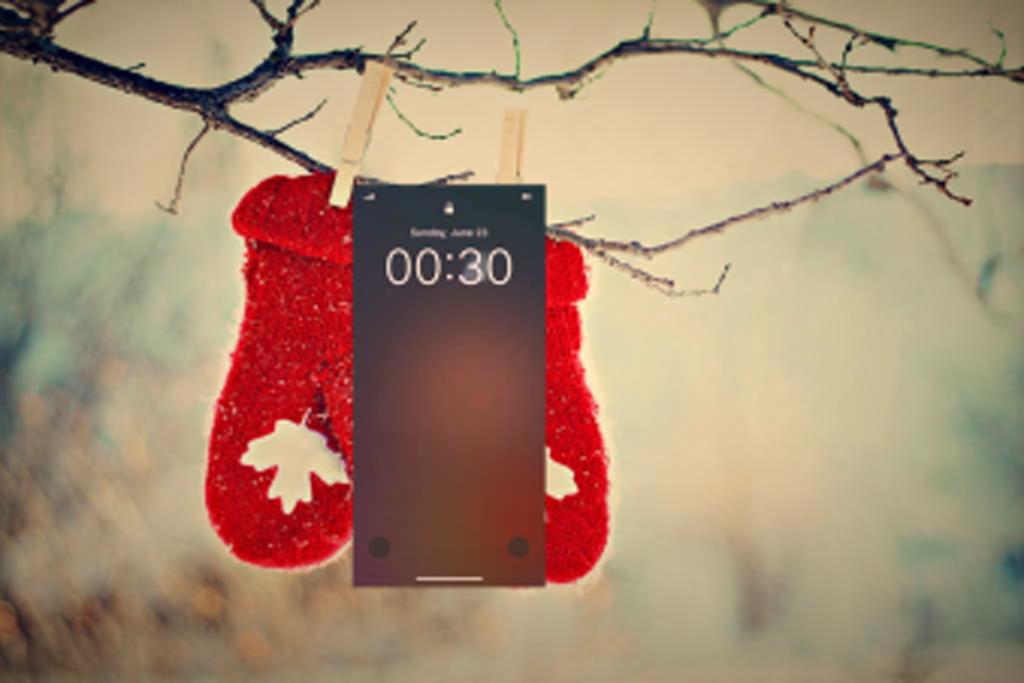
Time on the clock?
0:30
